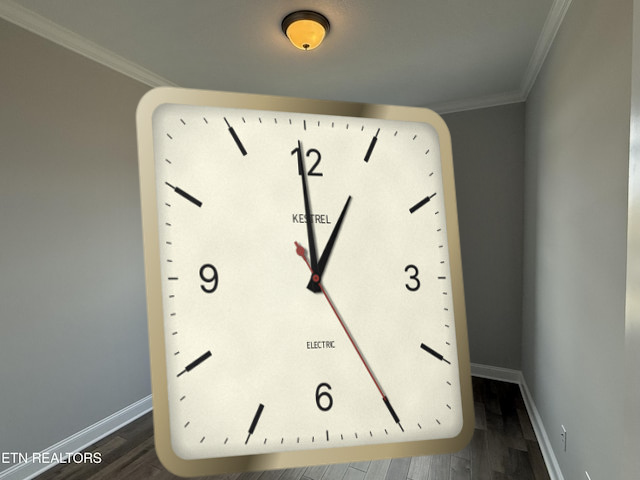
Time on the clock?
12:59:25
